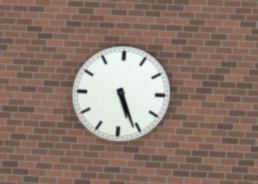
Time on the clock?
5:26
